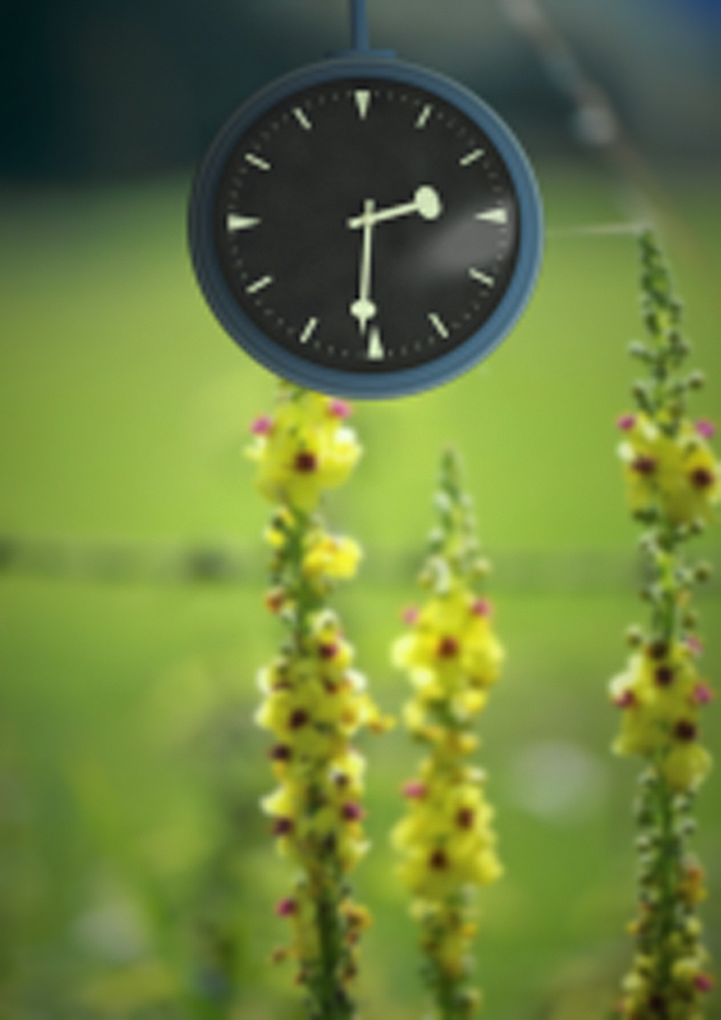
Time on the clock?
2:31
